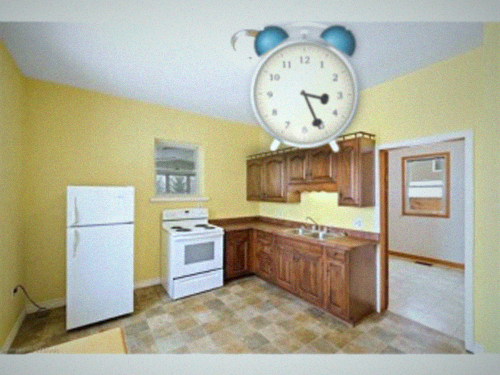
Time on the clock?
3:26
